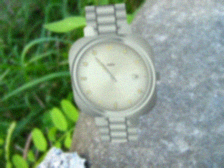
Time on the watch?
10:54
